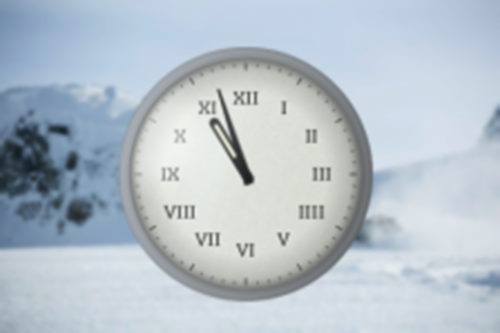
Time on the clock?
10:57
